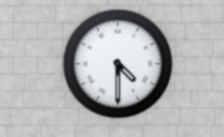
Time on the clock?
4:30
